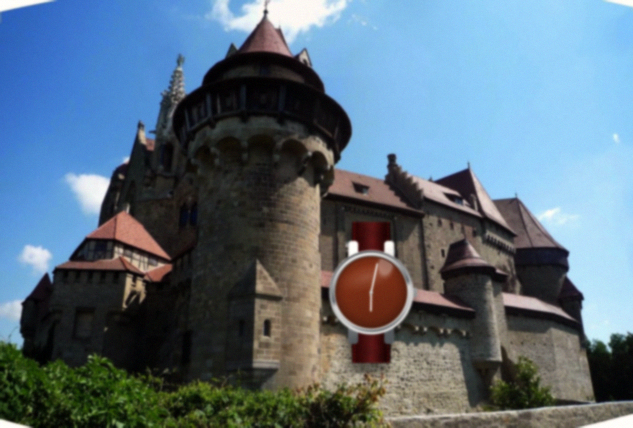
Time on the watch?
6:02
